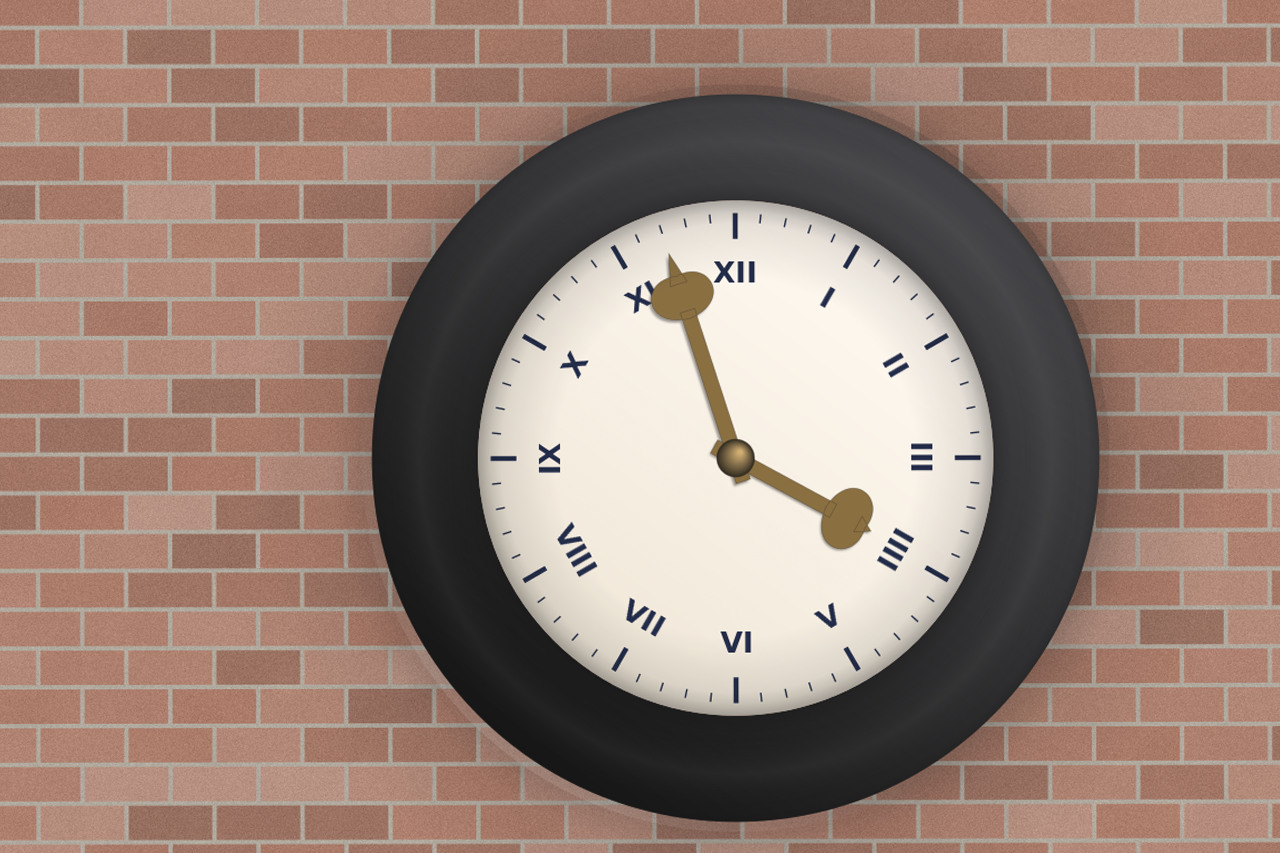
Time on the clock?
3:57
